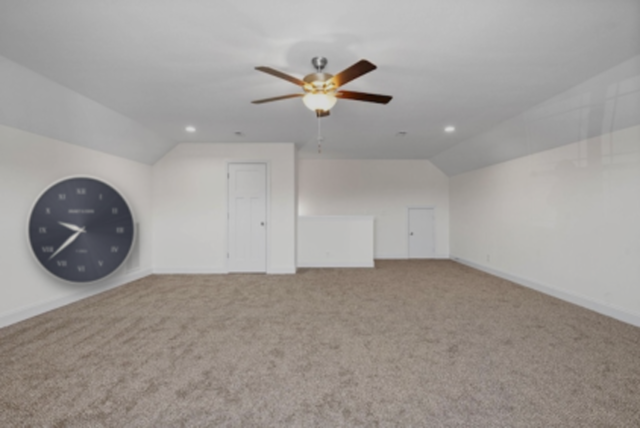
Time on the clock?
9:38
